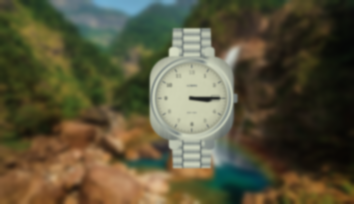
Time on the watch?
3:15
